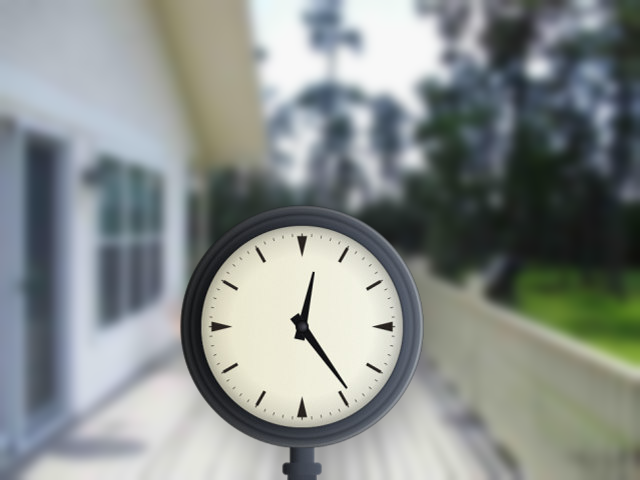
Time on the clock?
12:24
